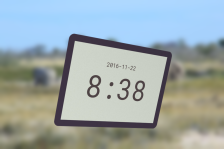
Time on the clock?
8:38
